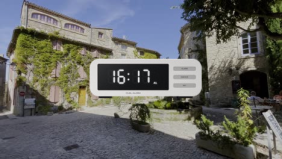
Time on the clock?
16:17
